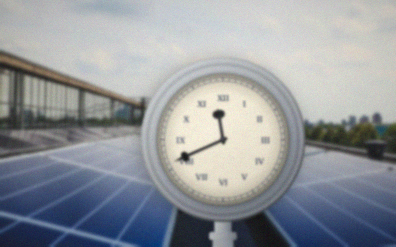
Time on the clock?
11:41
